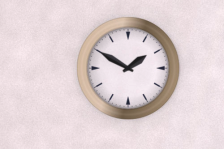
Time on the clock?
1:50
